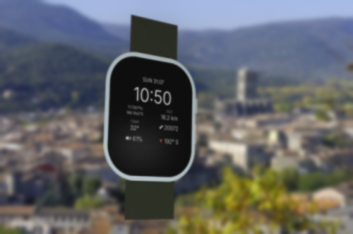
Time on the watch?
10:50
